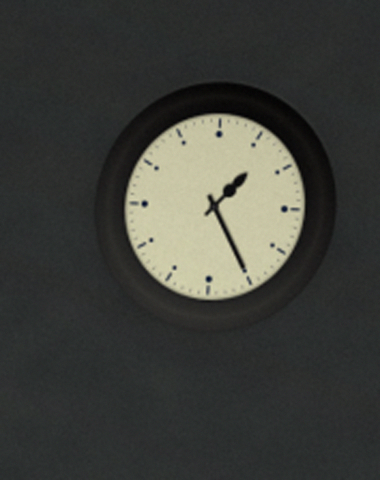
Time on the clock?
1:25
